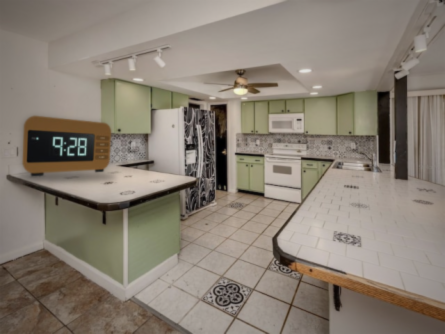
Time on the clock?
9:28
